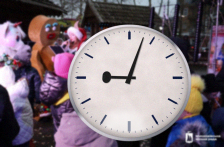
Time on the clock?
9:03
